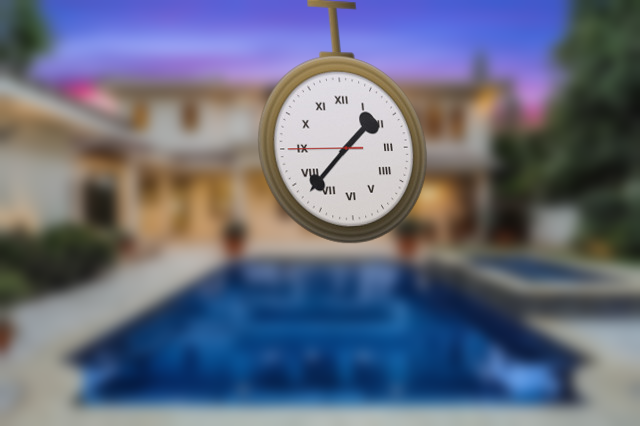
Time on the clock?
1:37:45
